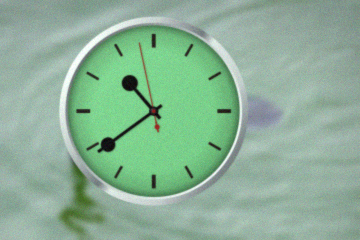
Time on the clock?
10:38:58
